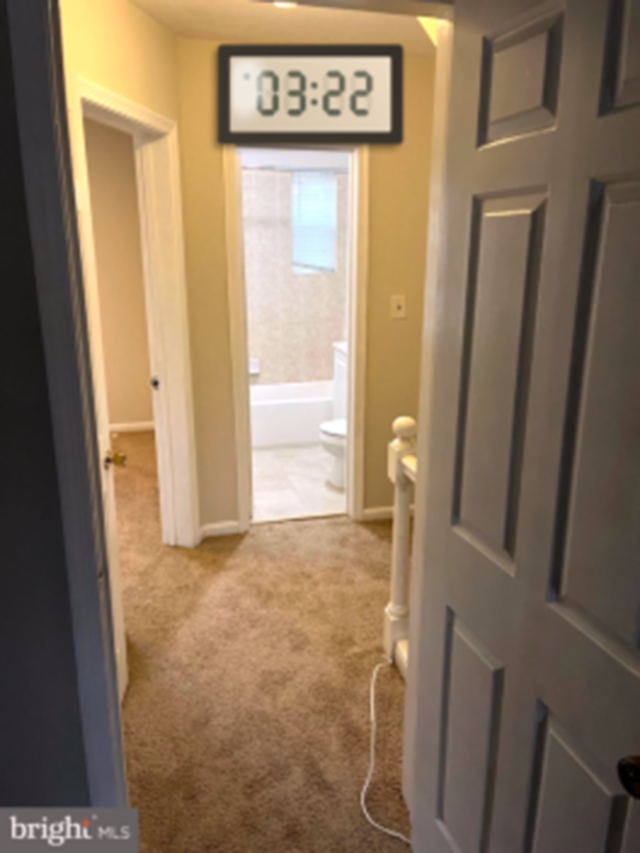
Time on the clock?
3:22
